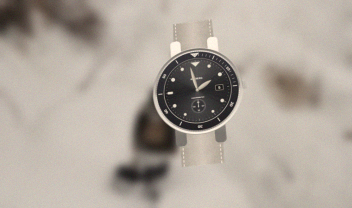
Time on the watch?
1:58
